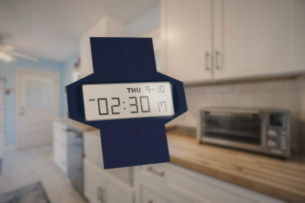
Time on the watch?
2:30:17
